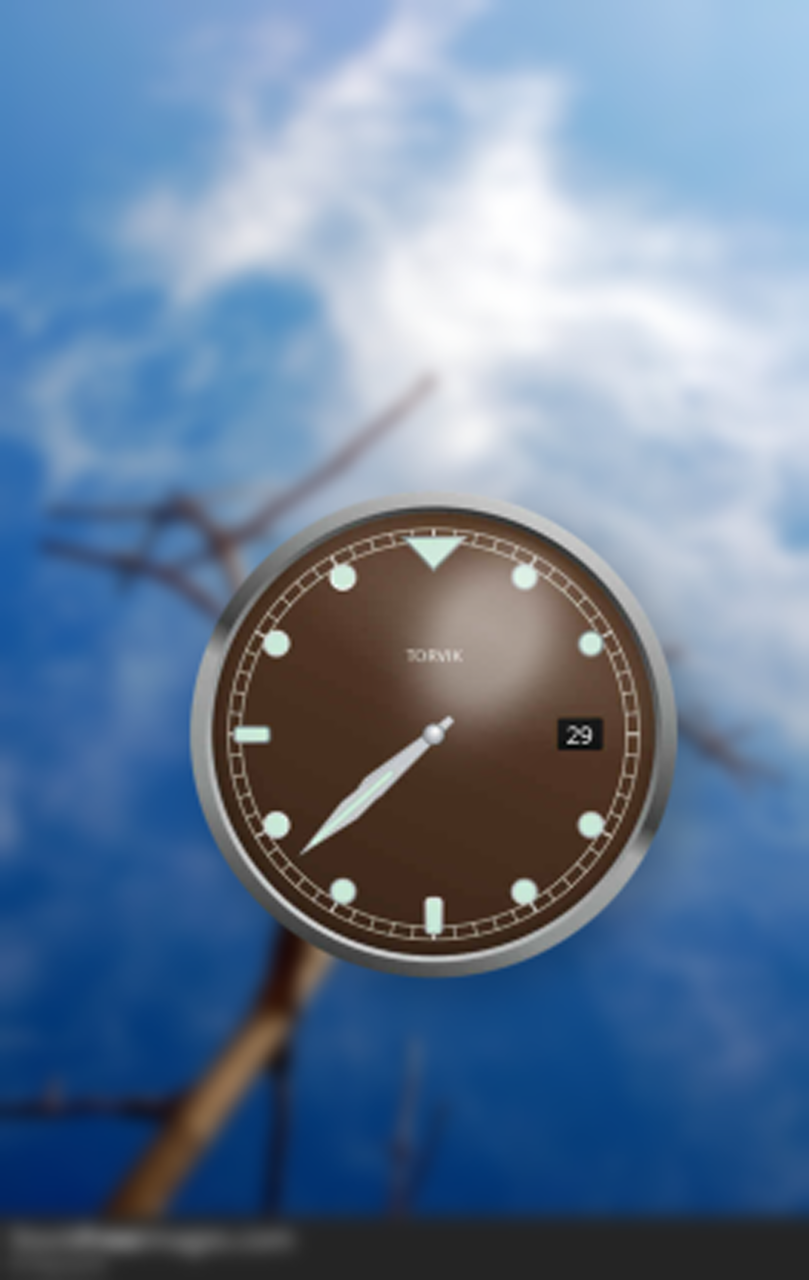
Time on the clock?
7:38
